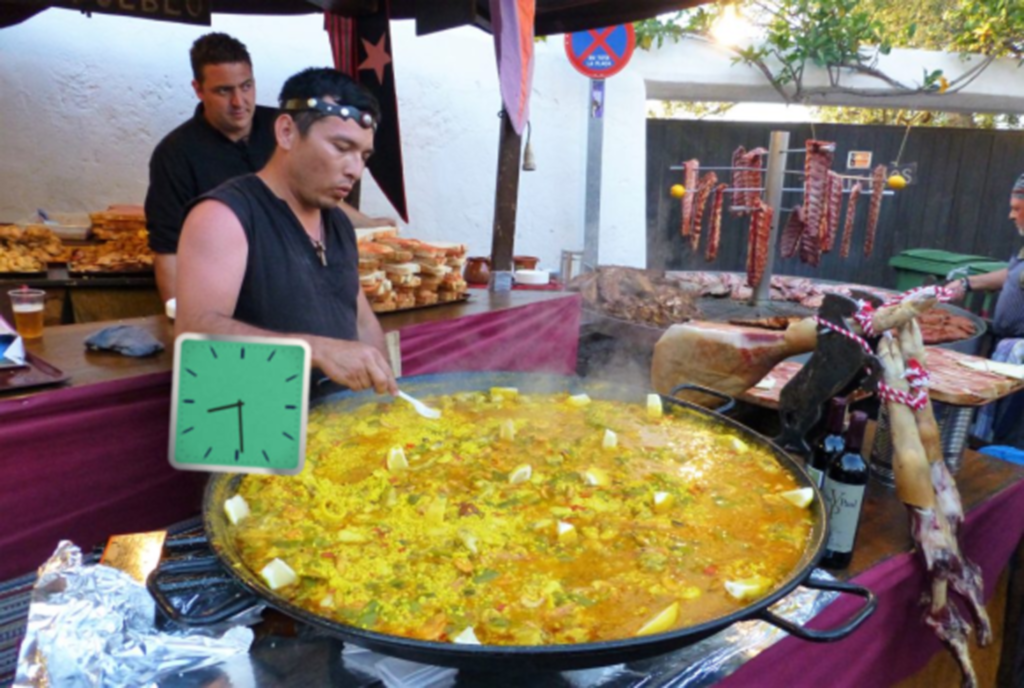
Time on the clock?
8:29
